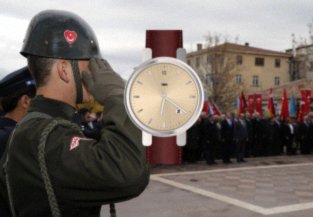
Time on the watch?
6:21
